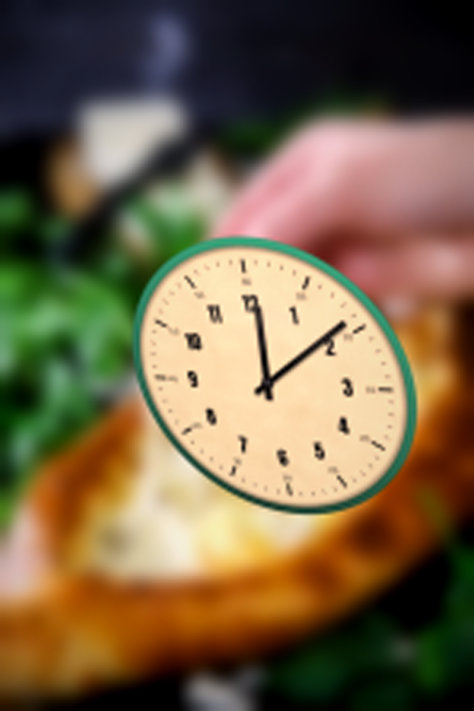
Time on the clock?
12:09
